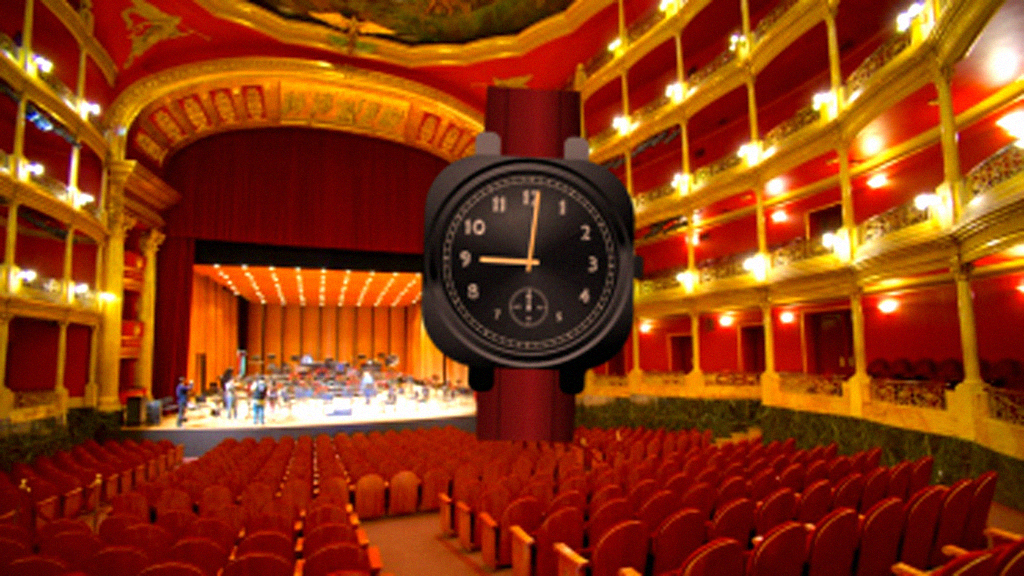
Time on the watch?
9:01
